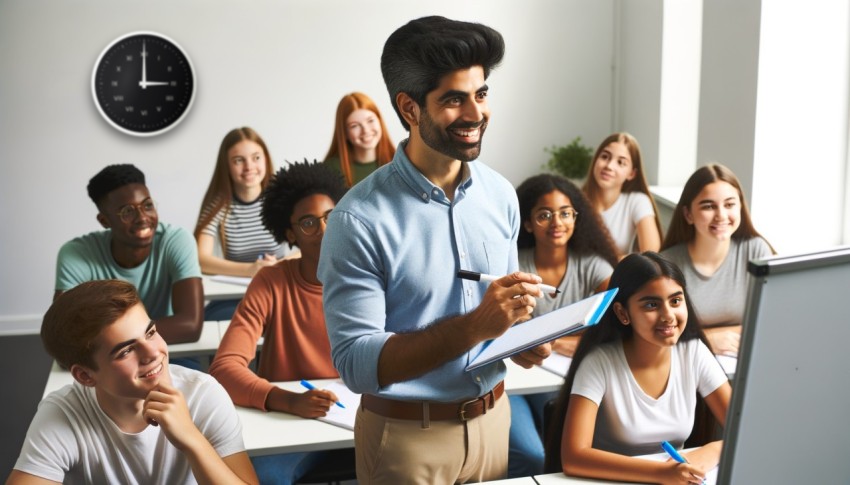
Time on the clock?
3:00
